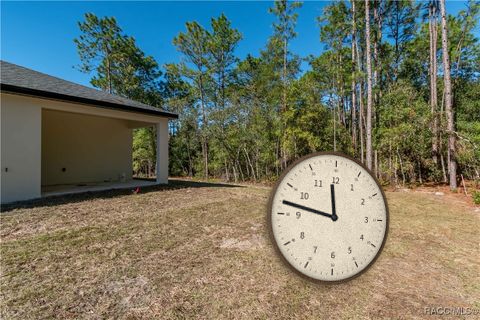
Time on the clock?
11:47
